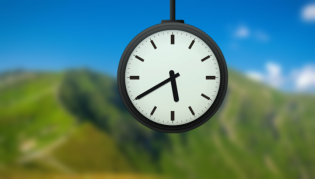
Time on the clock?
5:40
